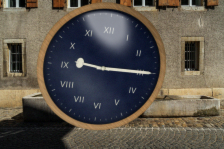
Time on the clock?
9:15
